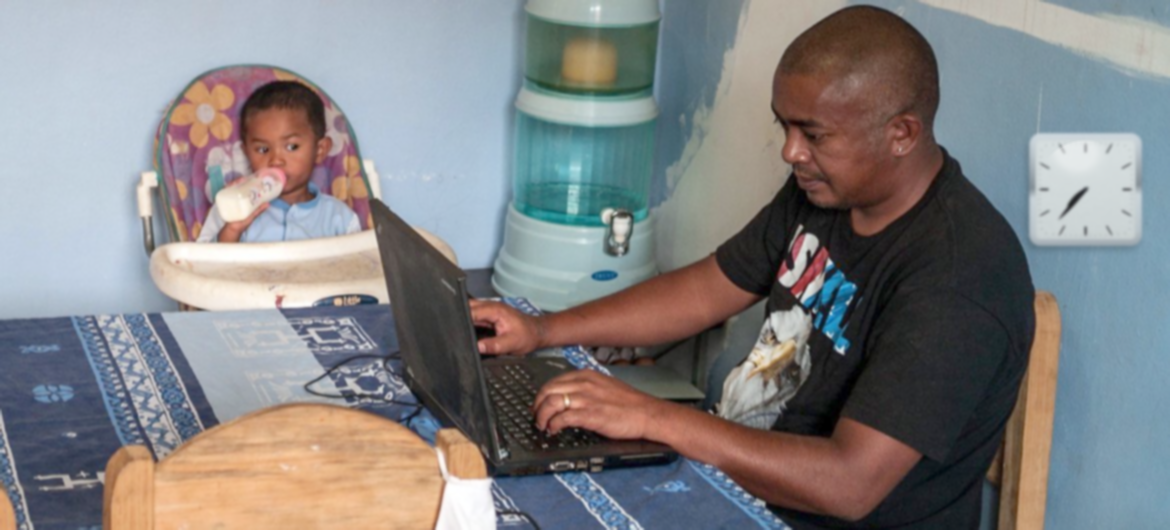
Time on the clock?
7:37
